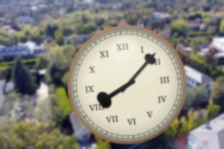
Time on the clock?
8:08
